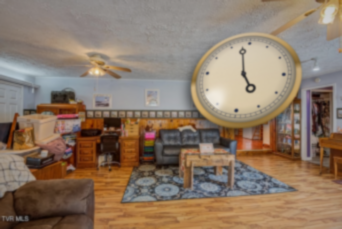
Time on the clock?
4:58
